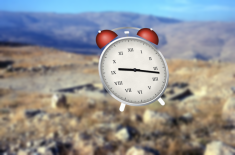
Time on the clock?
9:17
